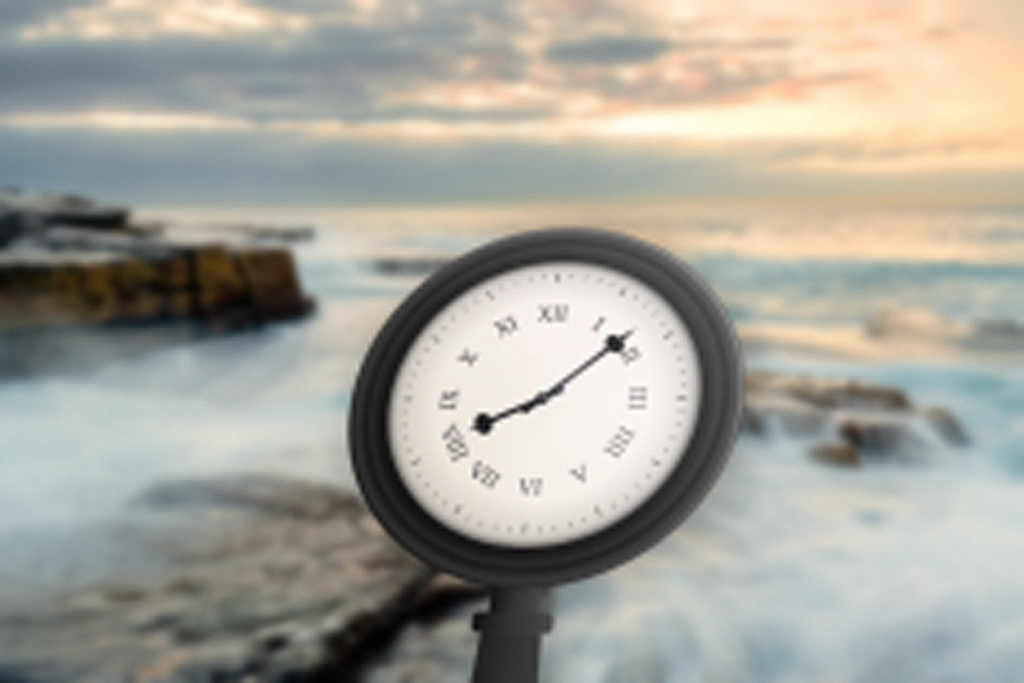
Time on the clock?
8:08
